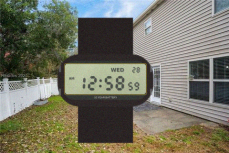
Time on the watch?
12:58:59
